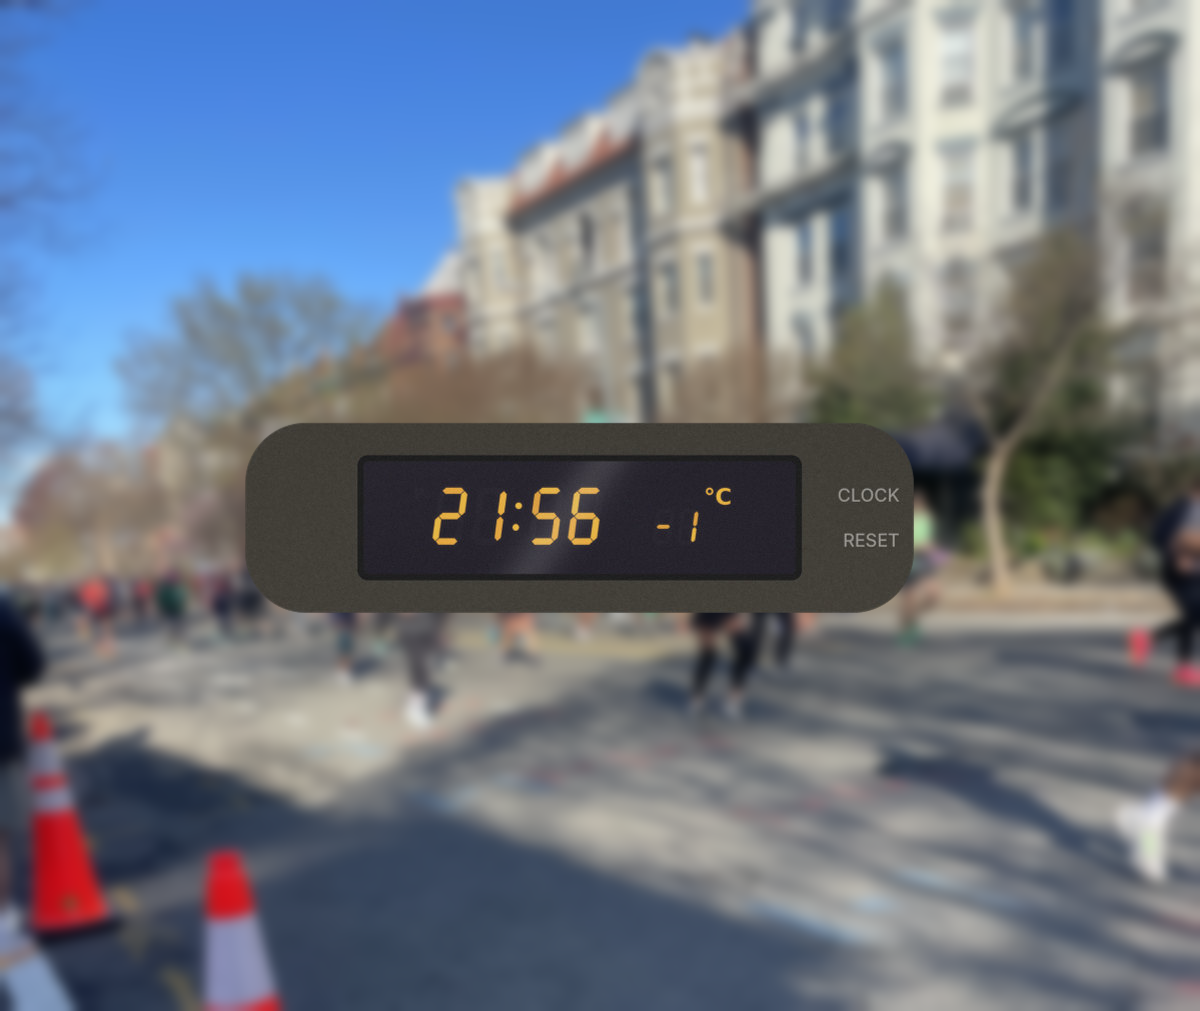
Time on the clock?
21:56
